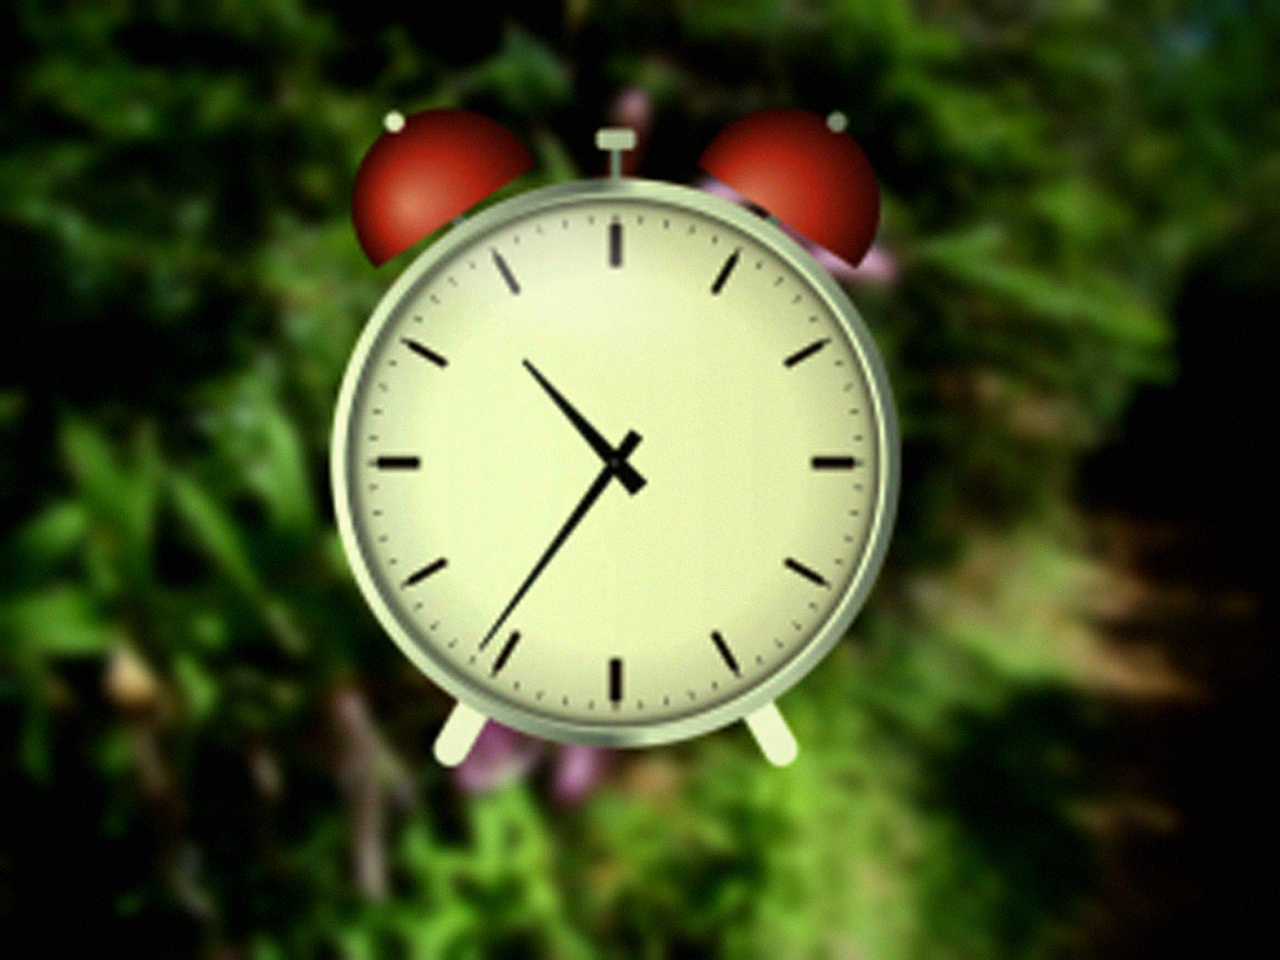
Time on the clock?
10:36
